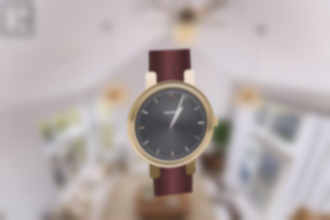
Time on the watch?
1:04
